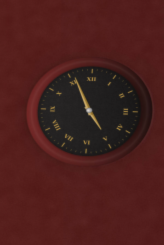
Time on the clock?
4:56
